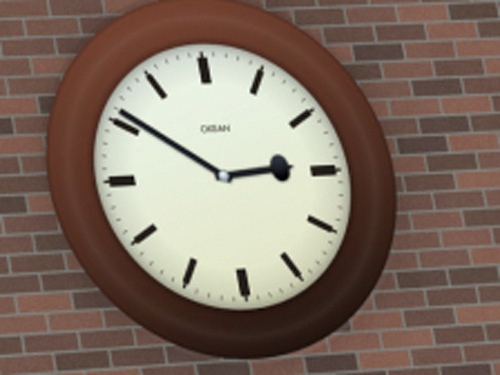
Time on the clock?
2:51
